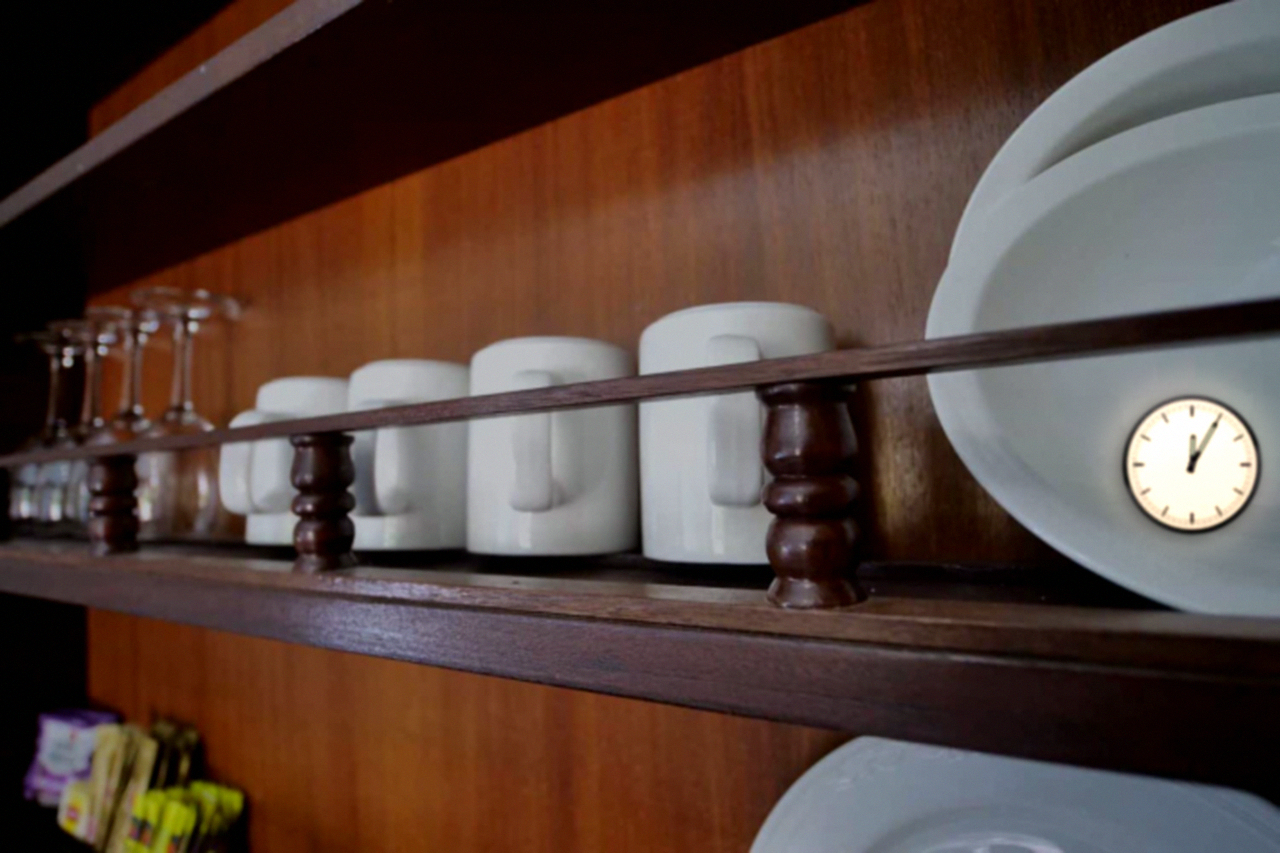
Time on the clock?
12:05
